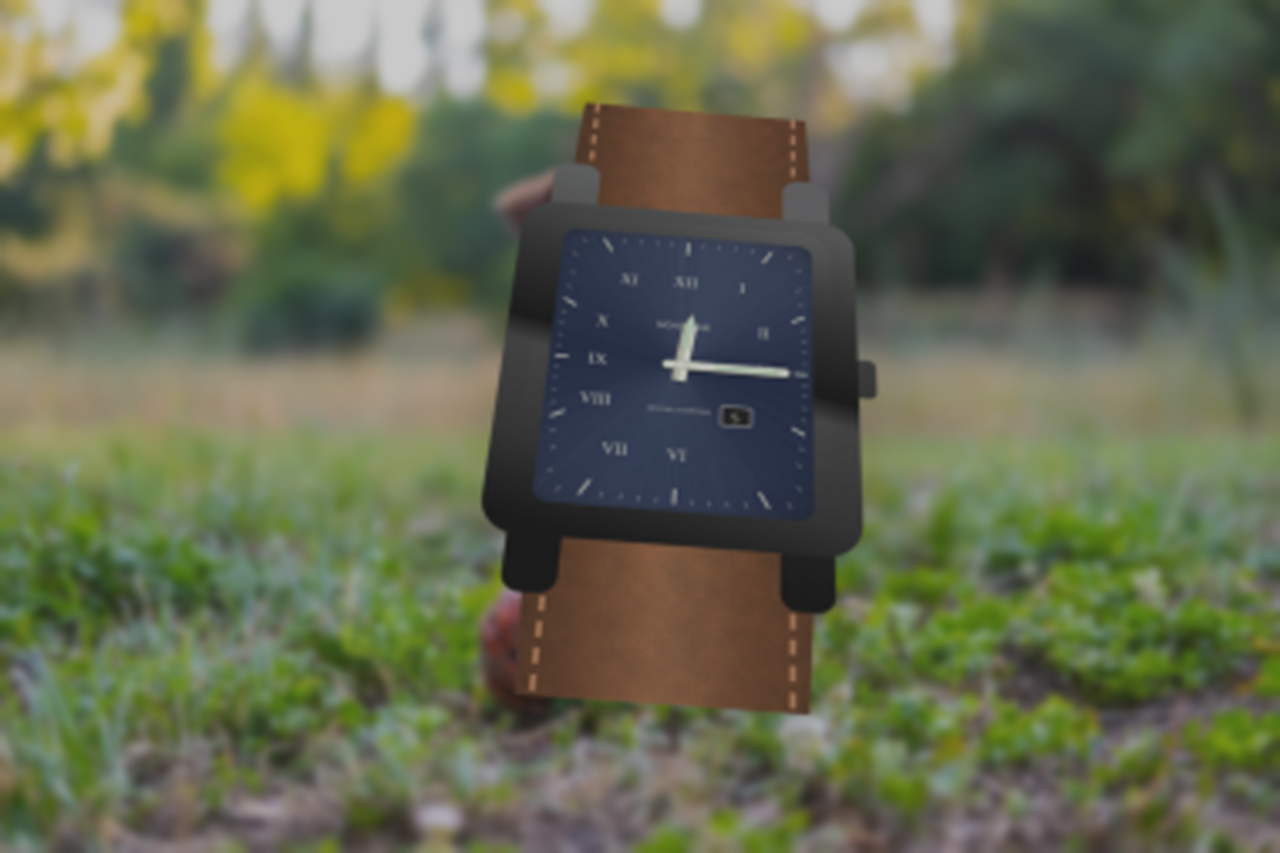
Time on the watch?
12:15
